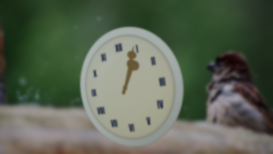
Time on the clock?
1:04
